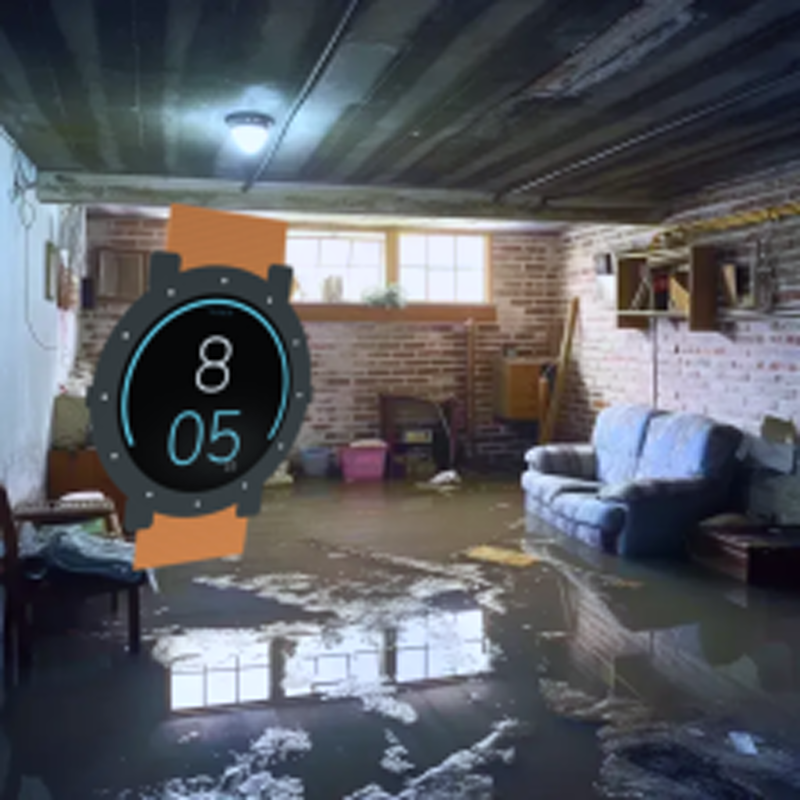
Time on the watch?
8:05
